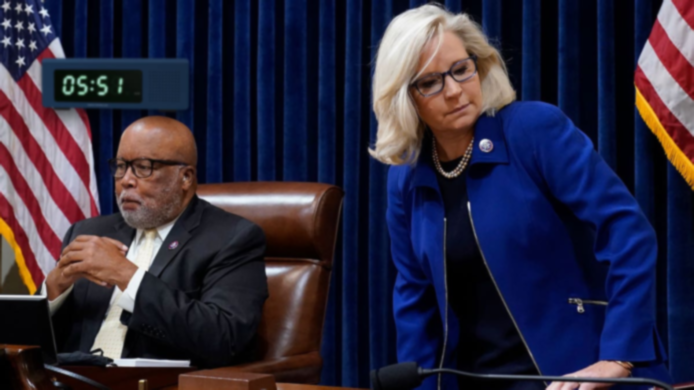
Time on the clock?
5:51
